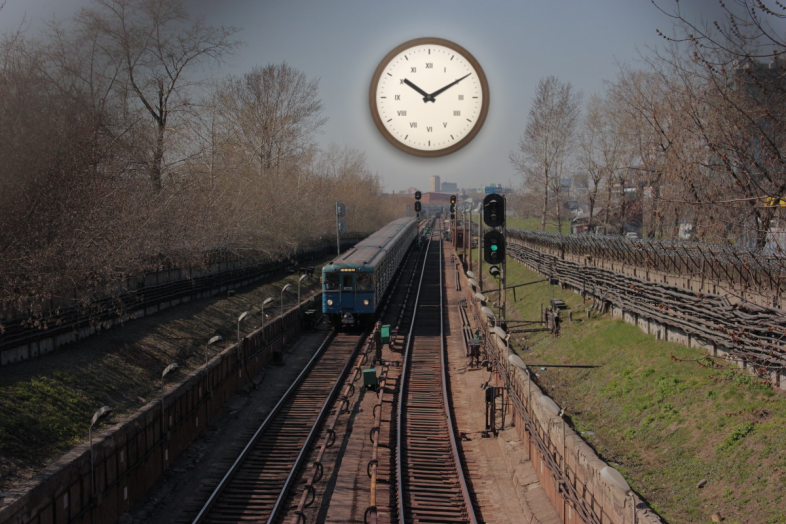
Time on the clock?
10:10
